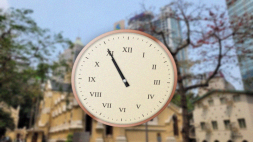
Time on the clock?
10:55
